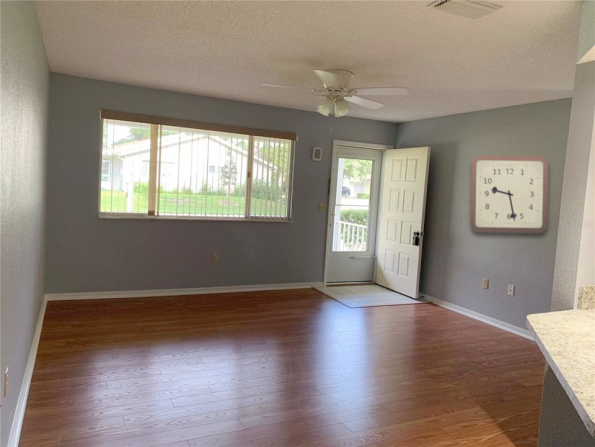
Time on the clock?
9:28
